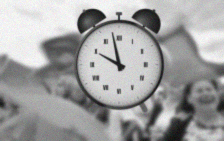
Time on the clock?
9:58
